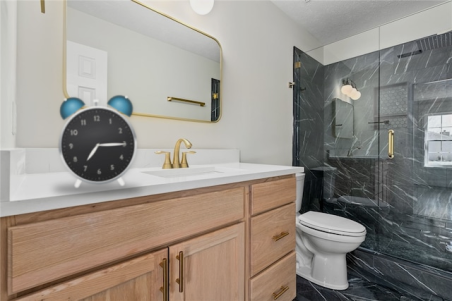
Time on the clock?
7:15
